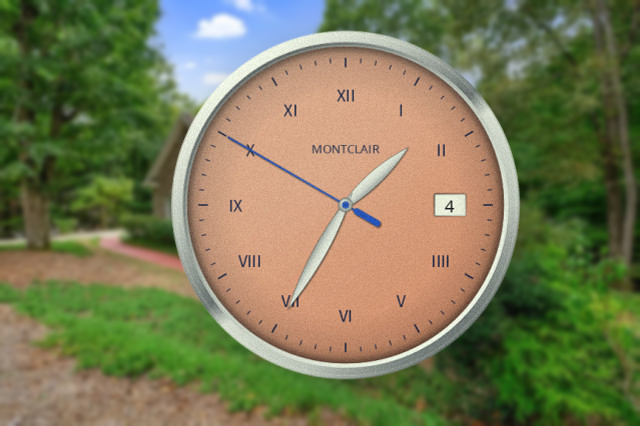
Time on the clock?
1:34:50
